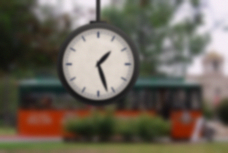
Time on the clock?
1:27
